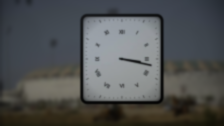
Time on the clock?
3:17
